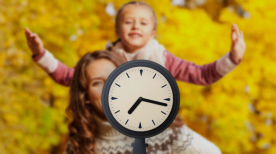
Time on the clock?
7:17
